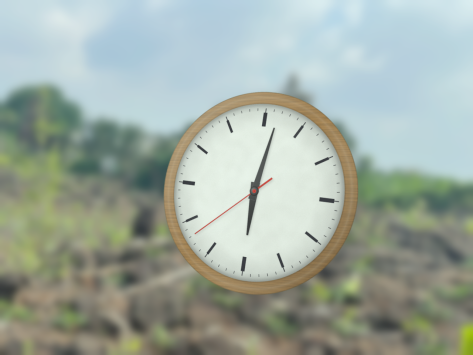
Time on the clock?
6:01:38
